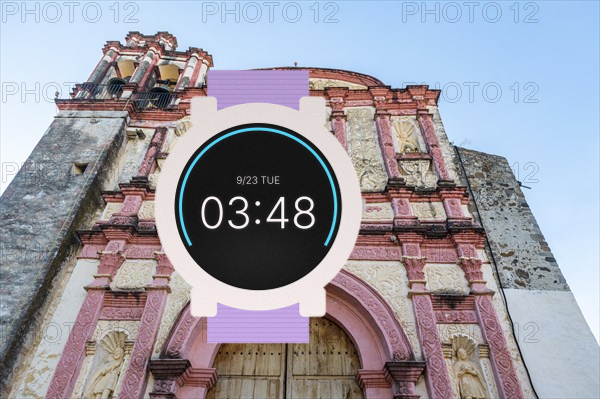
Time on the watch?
3:48
